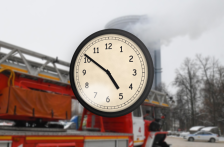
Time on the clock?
4:51
